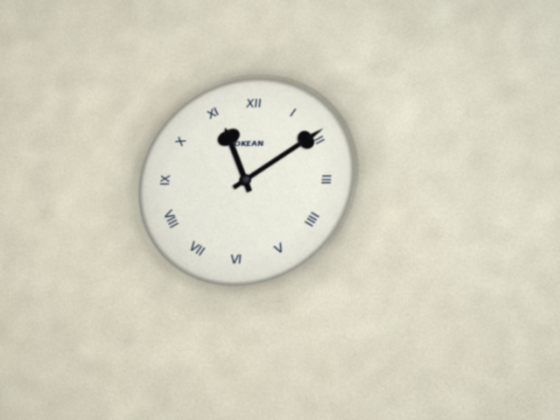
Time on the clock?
11:09
